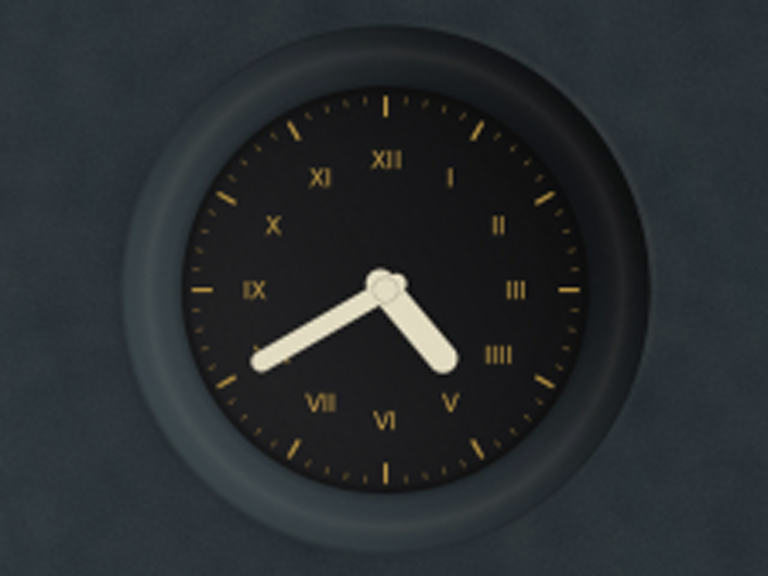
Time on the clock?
4:40
